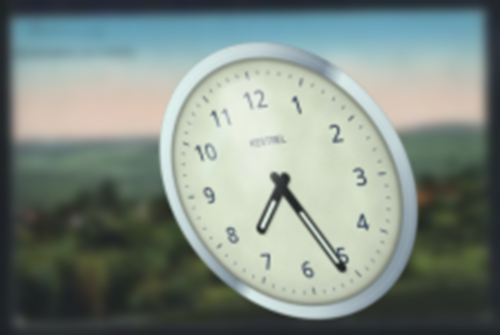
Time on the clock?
7:26
